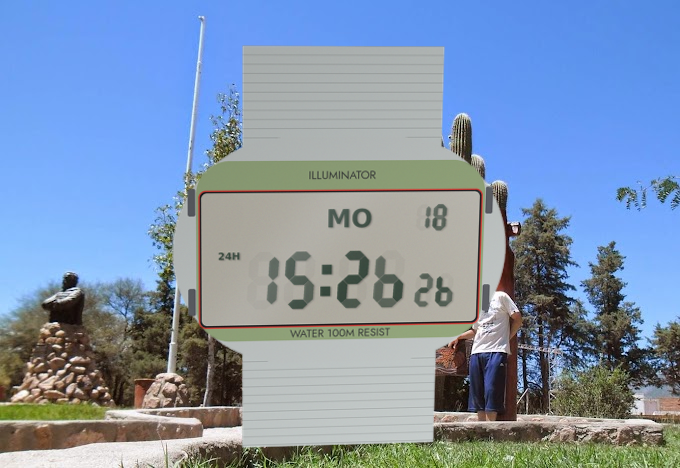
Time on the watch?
15:26:26
